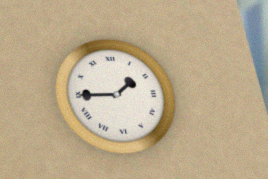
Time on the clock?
1:45
